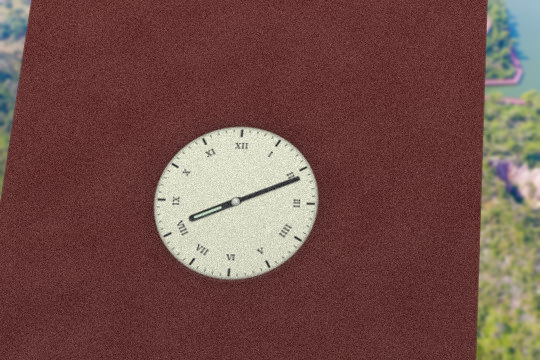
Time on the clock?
8:11
